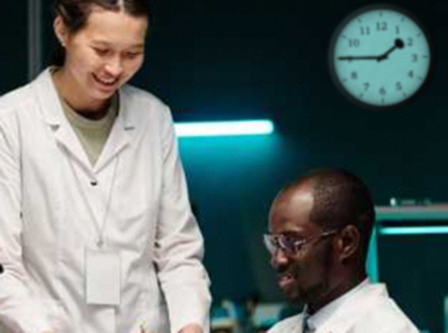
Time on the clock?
1:45
